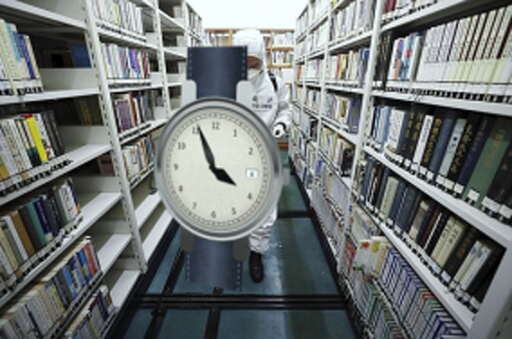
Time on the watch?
3:56
